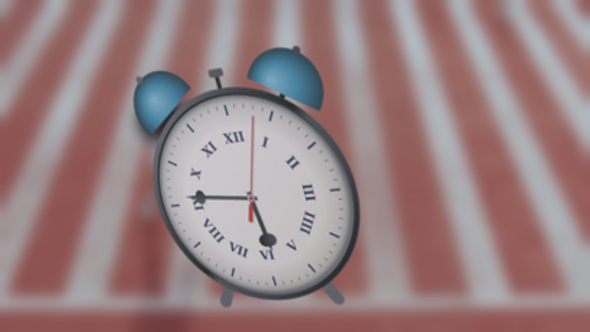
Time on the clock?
5:46:03
